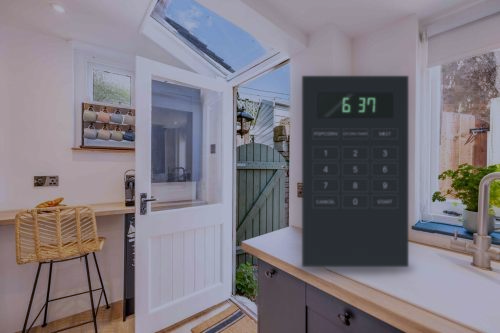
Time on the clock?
6:37
